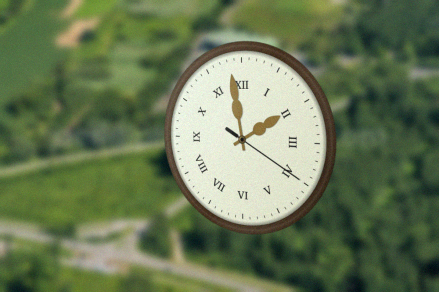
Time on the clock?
1:58:20
